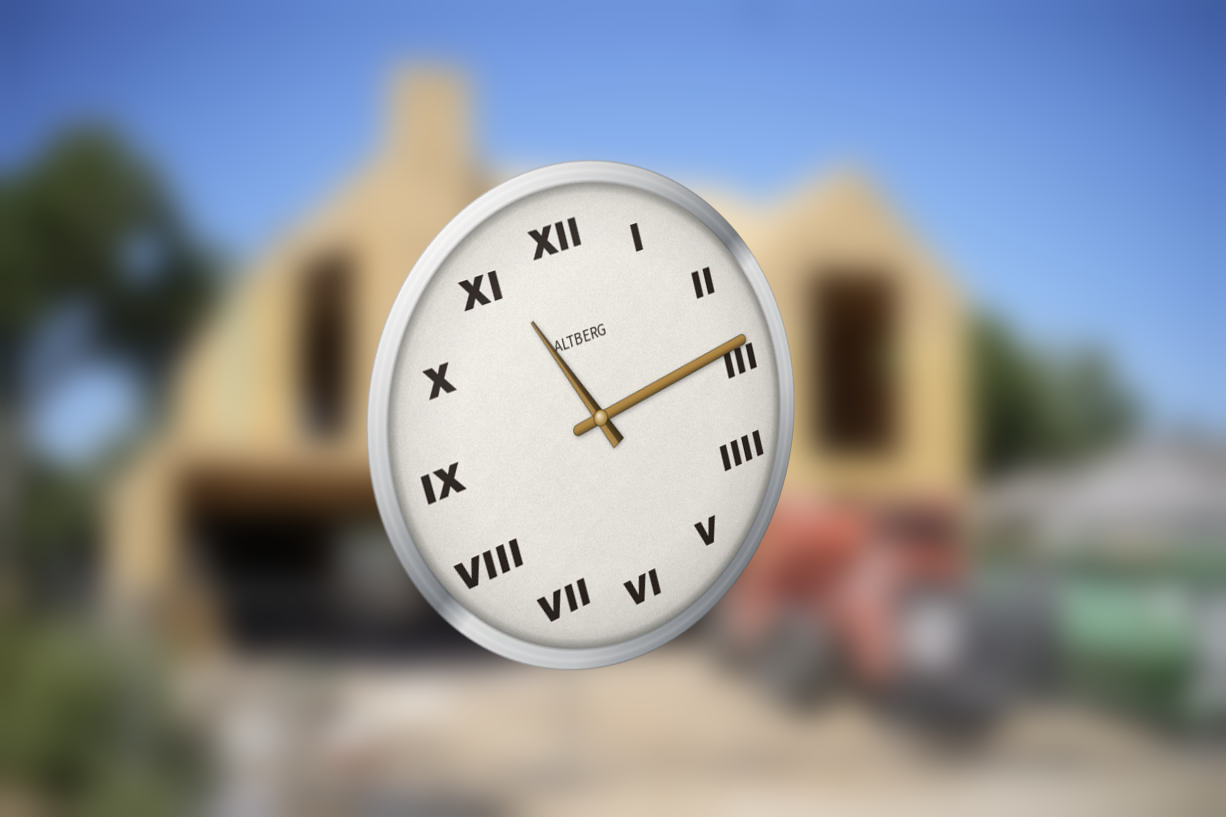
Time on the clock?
11:14
